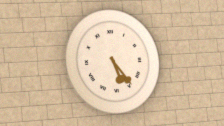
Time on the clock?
5:24
